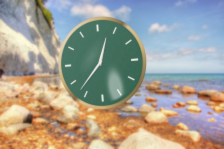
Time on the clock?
12:37
